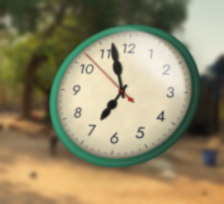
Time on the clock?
6:56:52
